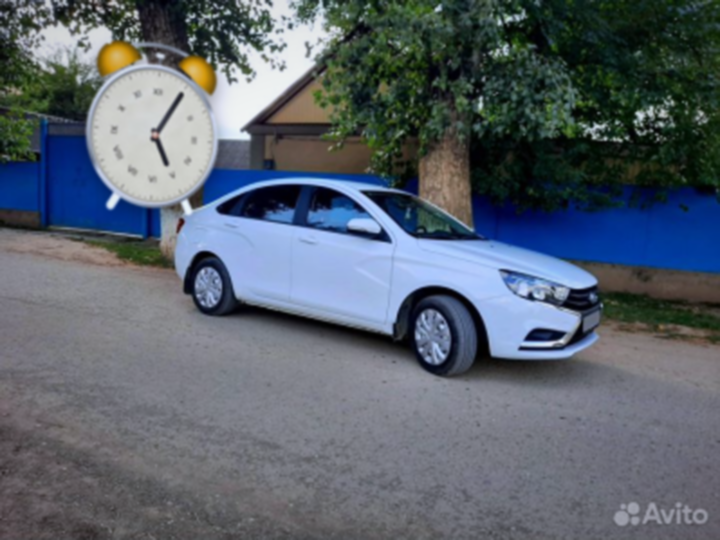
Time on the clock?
5:05
